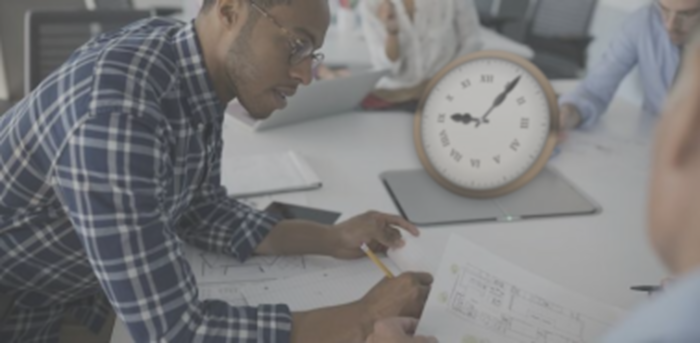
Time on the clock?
9:06
